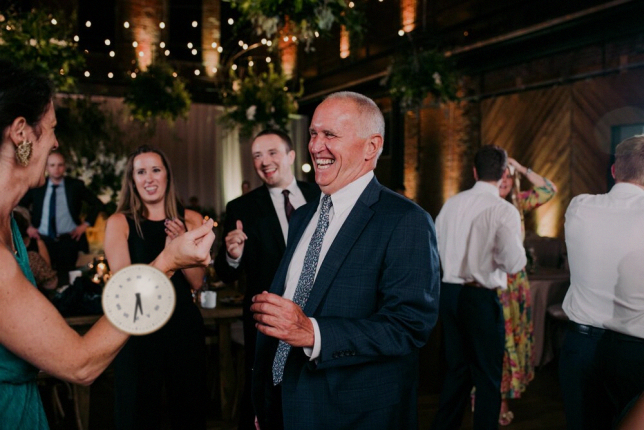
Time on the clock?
5:31
